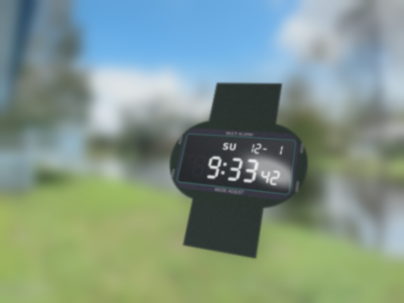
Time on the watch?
9:33:42
